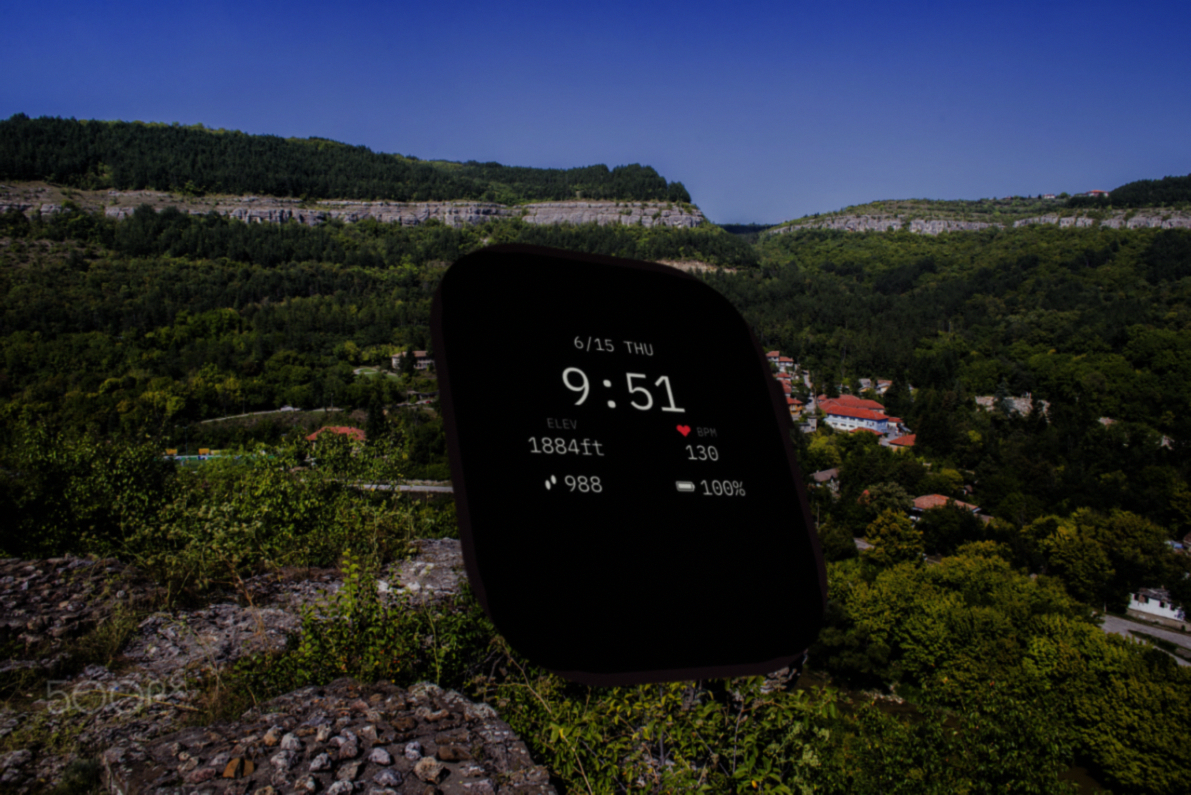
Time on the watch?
9:51
